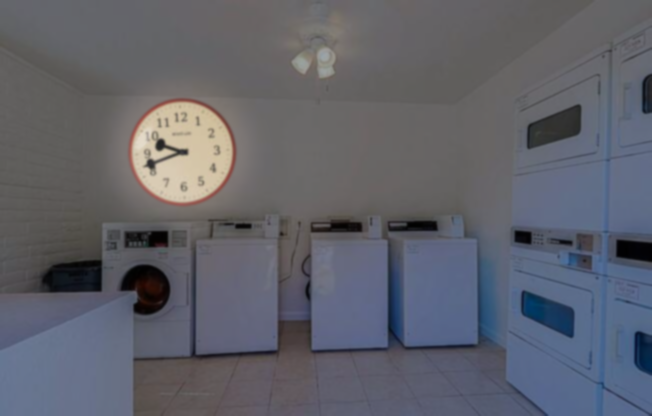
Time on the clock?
9:42
